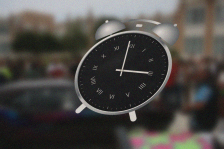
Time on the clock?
2:59
